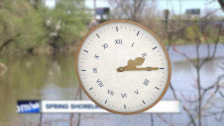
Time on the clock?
2:15
